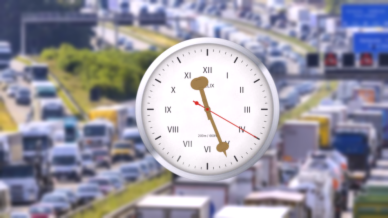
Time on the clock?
11:26:20
